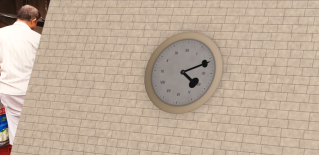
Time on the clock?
4:11
